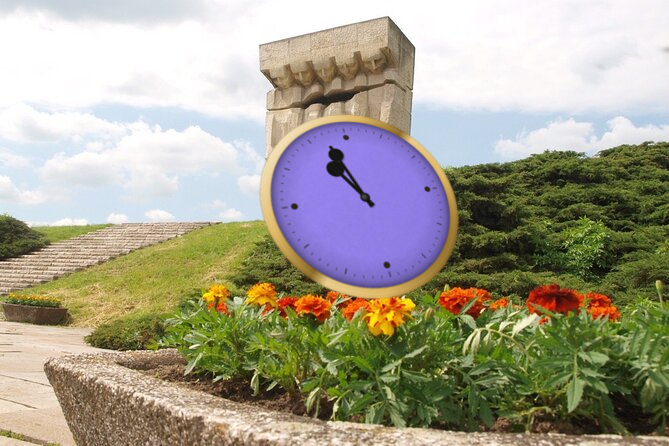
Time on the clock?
10:57
